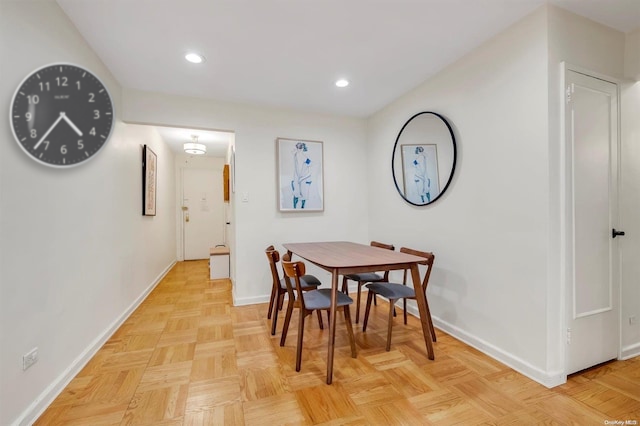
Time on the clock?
4:37
